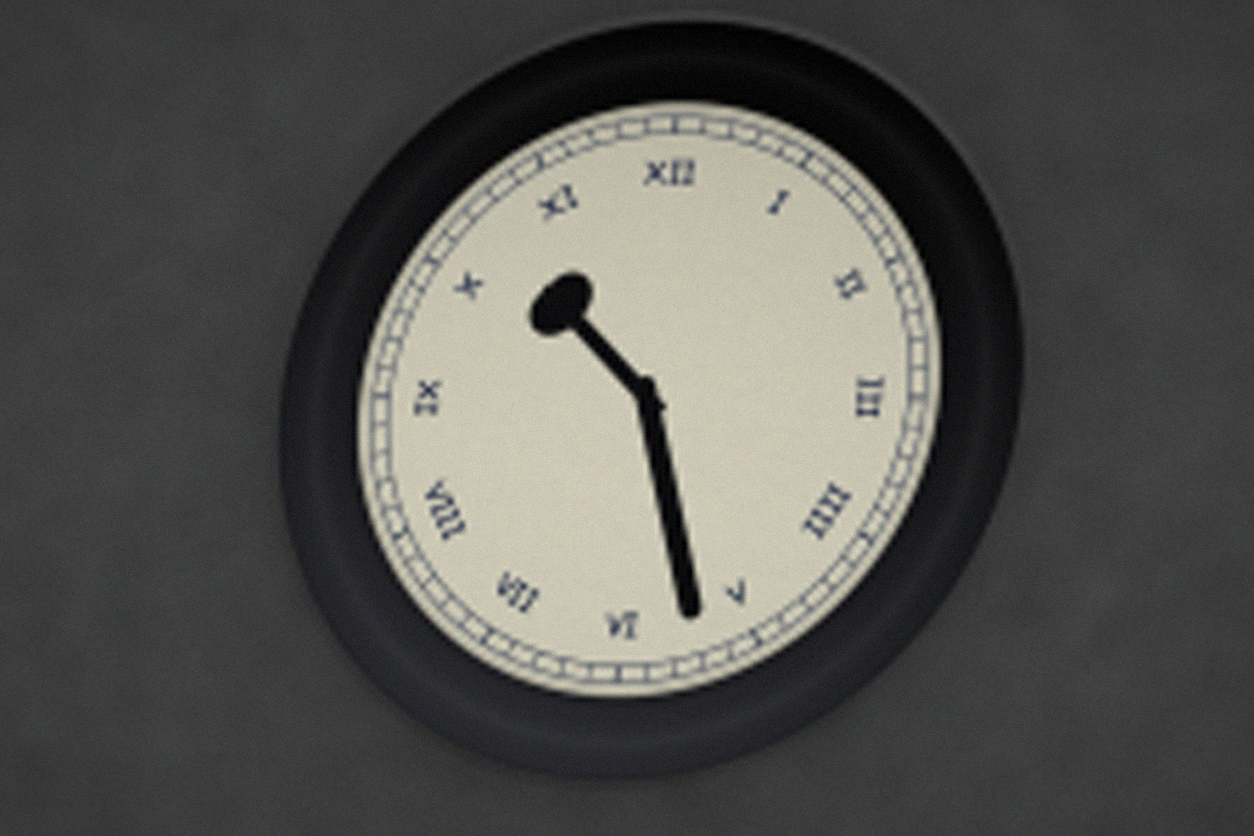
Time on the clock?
10:27
